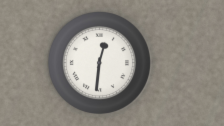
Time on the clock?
12:31
